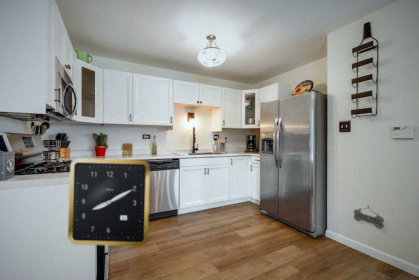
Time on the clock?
8:10
